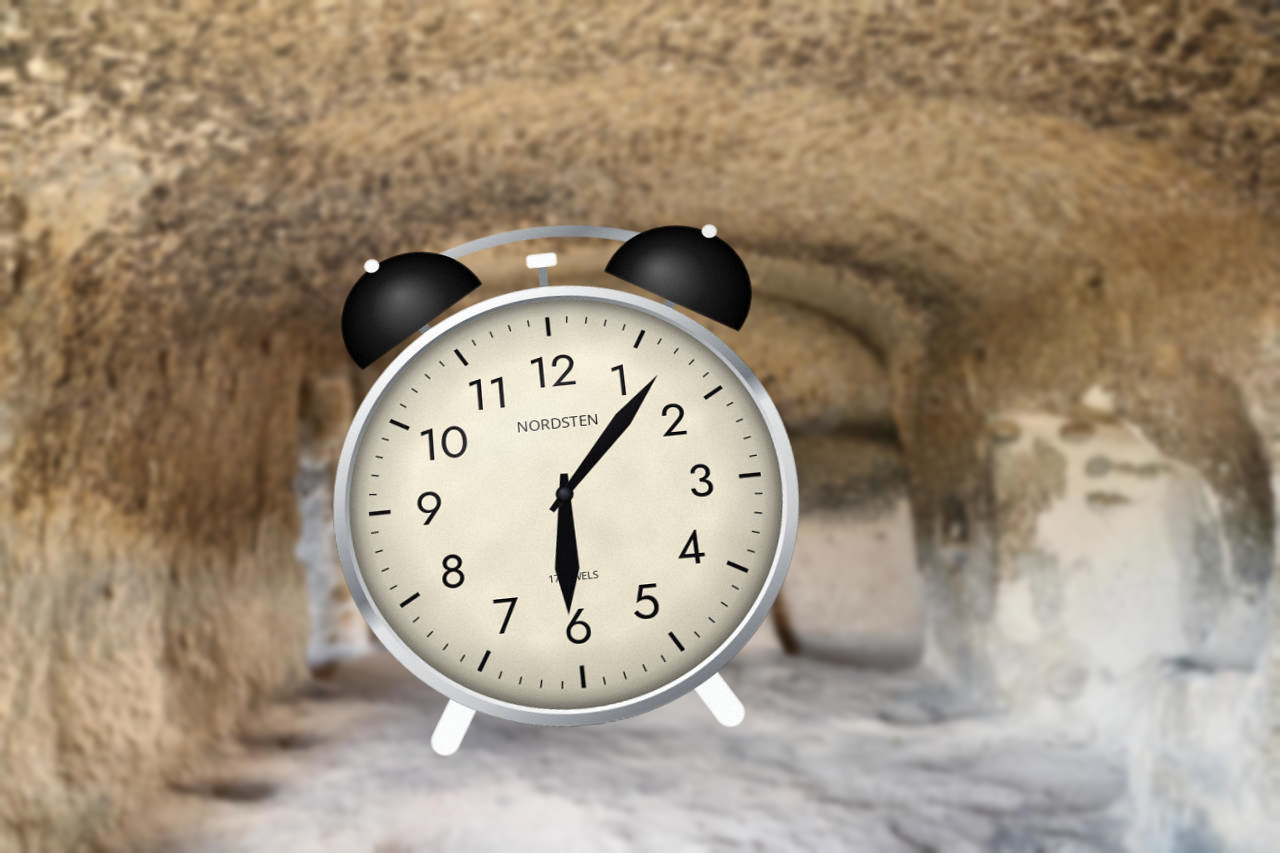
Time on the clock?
6:07
